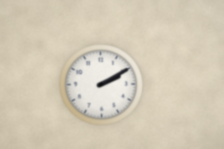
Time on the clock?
2:10
